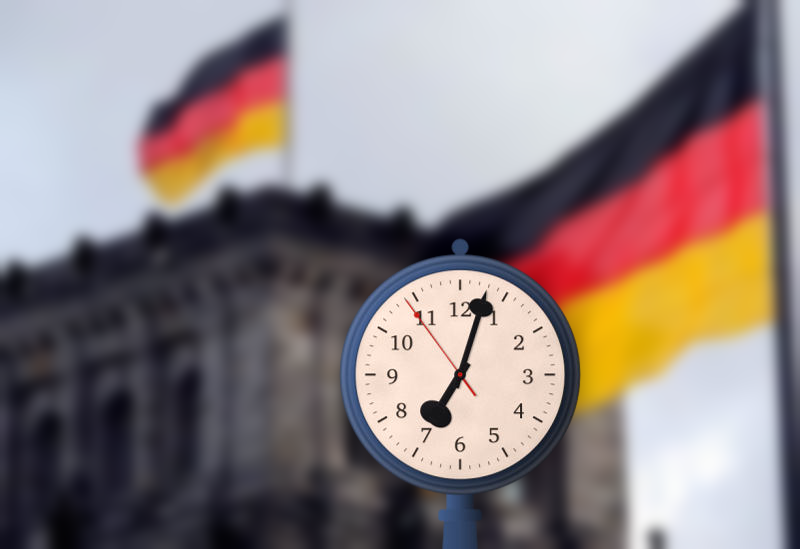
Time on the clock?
7:02:54
